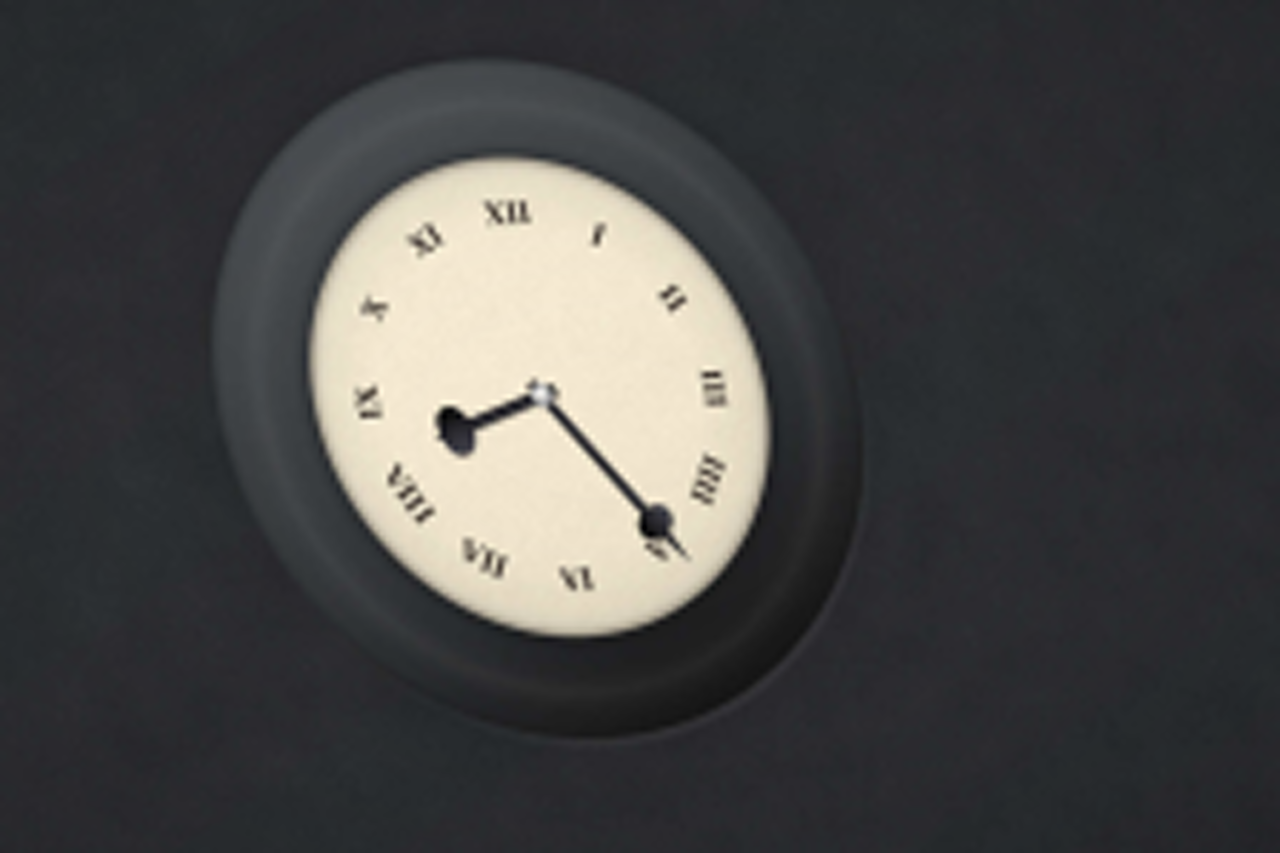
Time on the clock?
8:24
